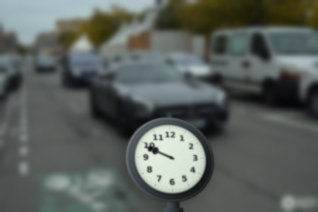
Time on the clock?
9:49
